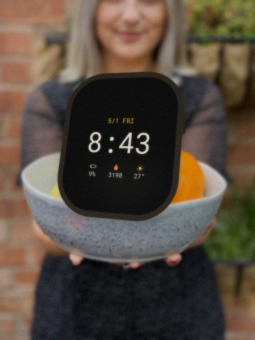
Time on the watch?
8:43
